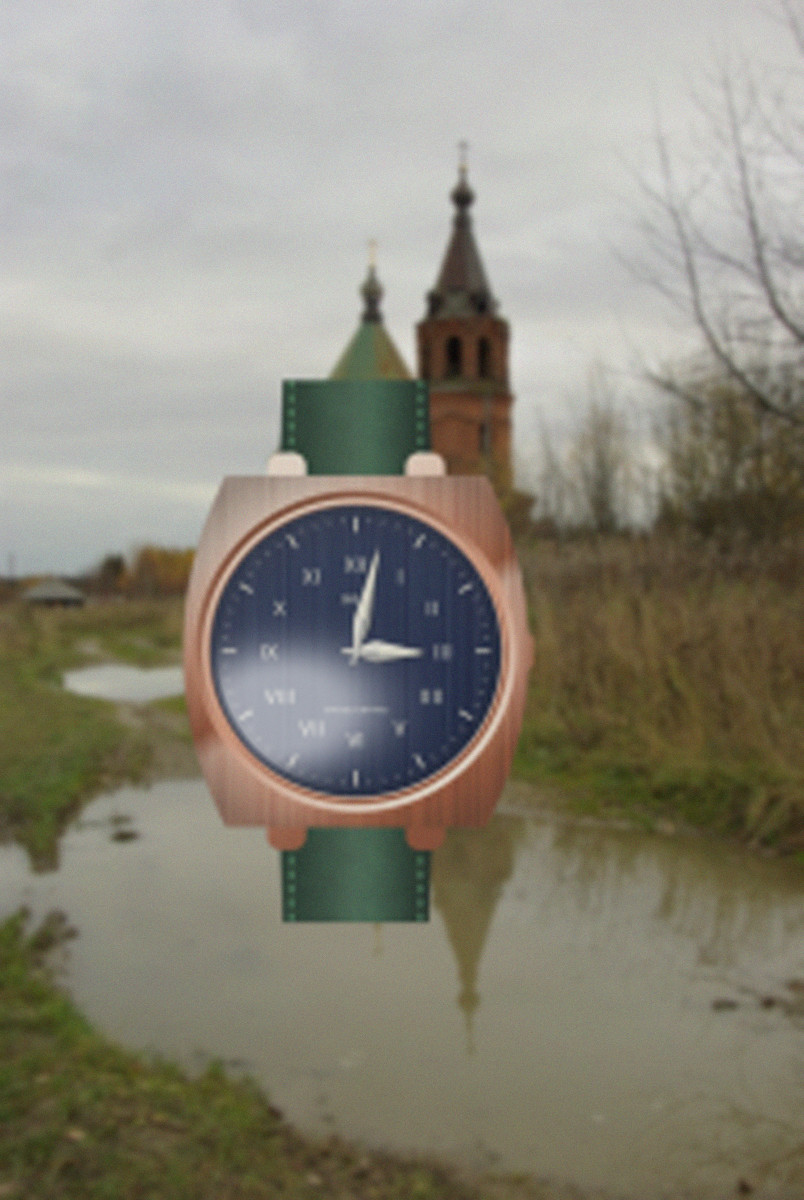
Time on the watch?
3:02
